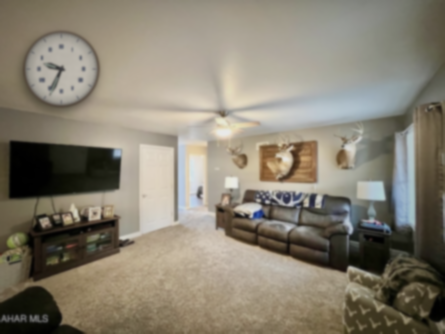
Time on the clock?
9:34
